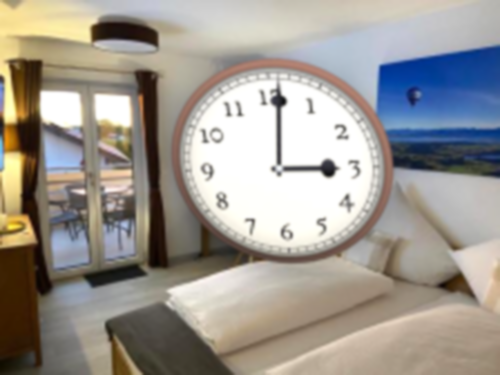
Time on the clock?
3:01
